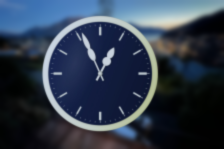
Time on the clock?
12:56
